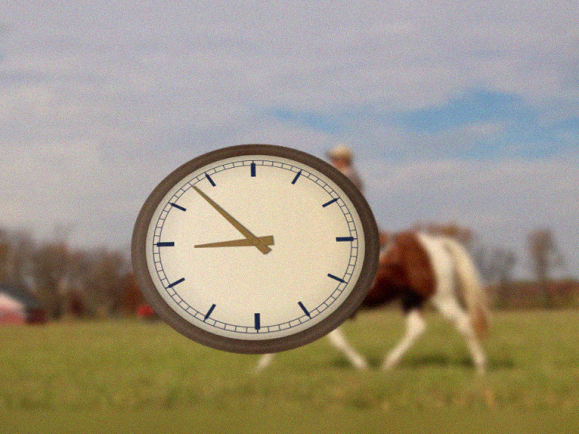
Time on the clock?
8:53
